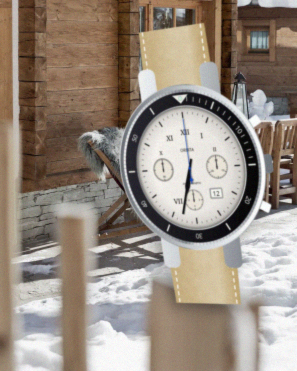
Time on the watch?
6:33
